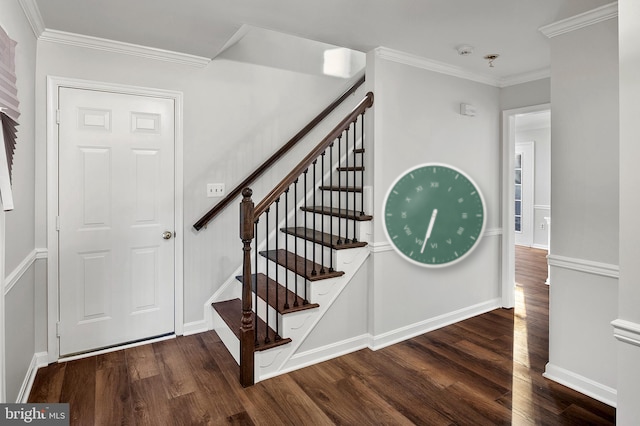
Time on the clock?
6:33
